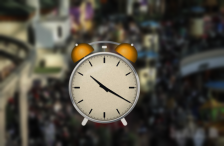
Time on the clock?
10:20
